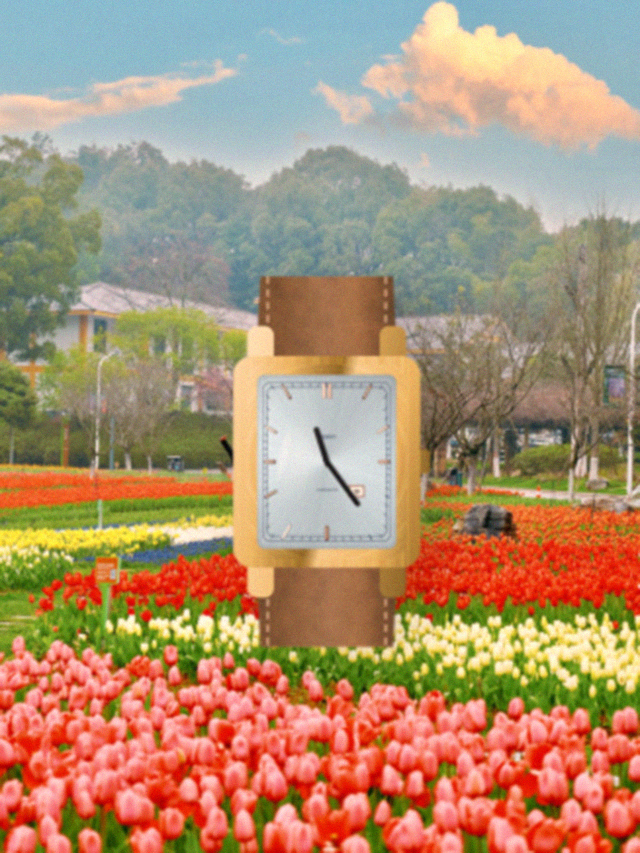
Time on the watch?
11:24
